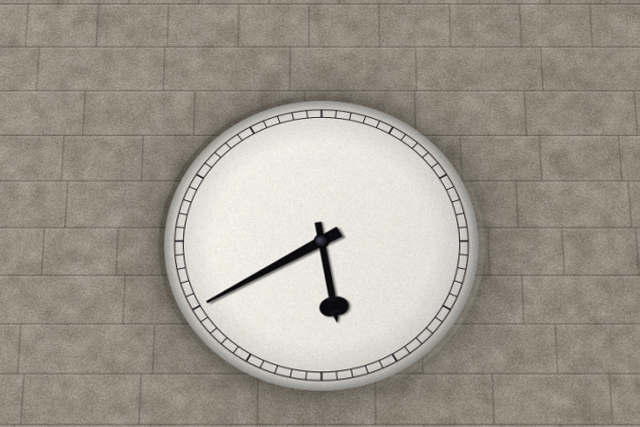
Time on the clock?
5:40
